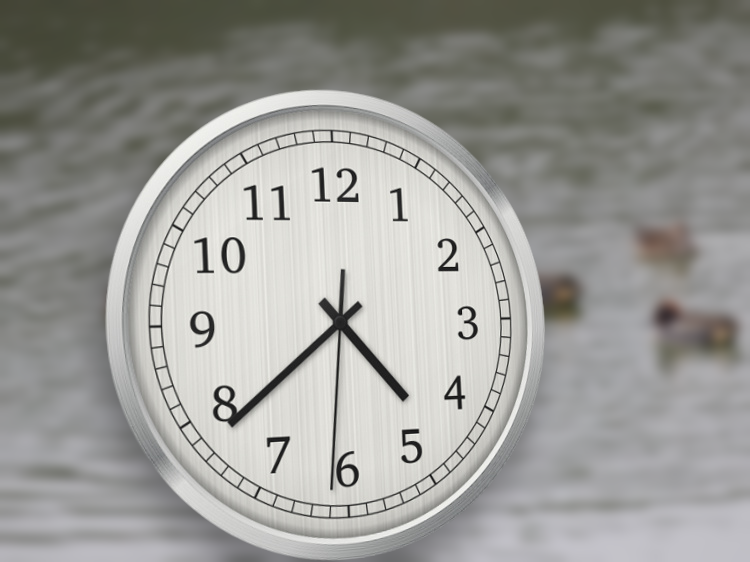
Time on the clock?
4:38:31
